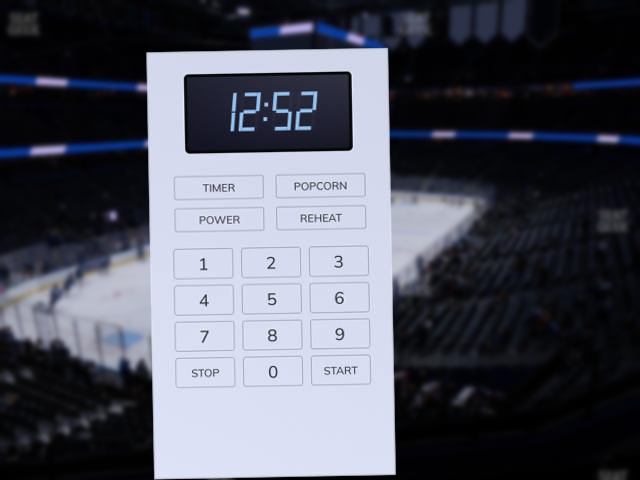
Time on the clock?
12:52
